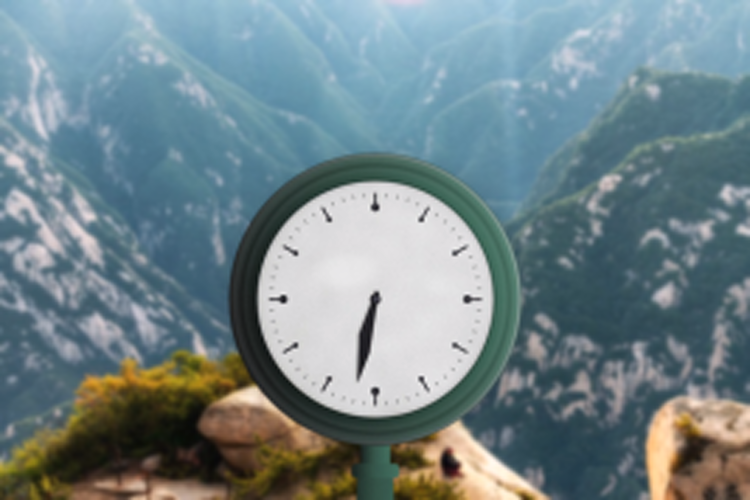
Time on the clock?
6:32
